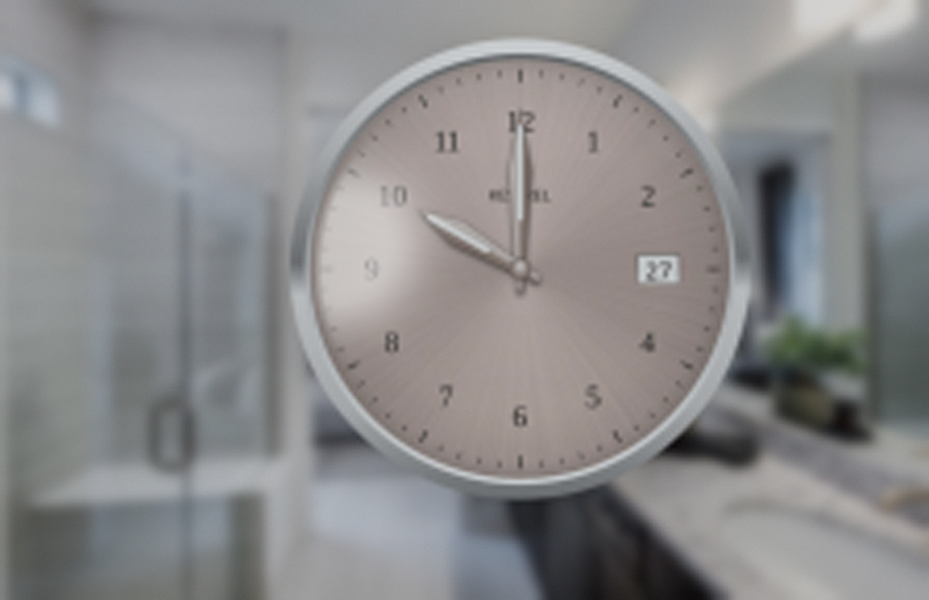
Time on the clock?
10:00
